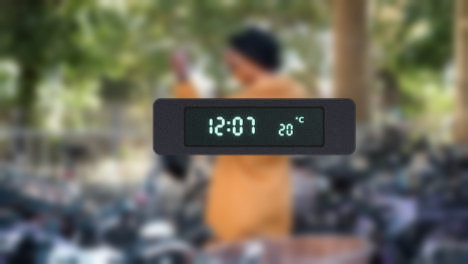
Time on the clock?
12:07
